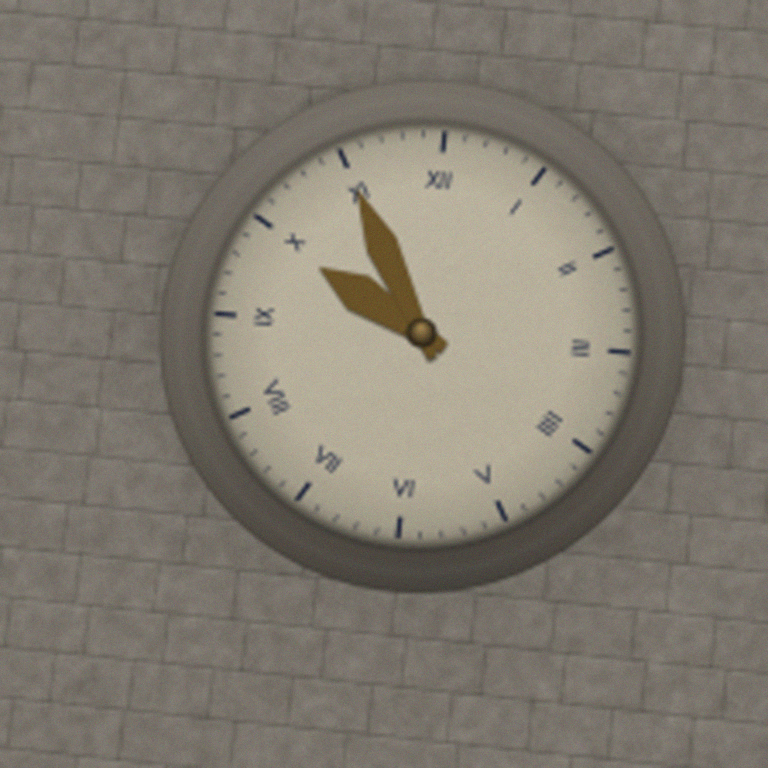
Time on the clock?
9:55
